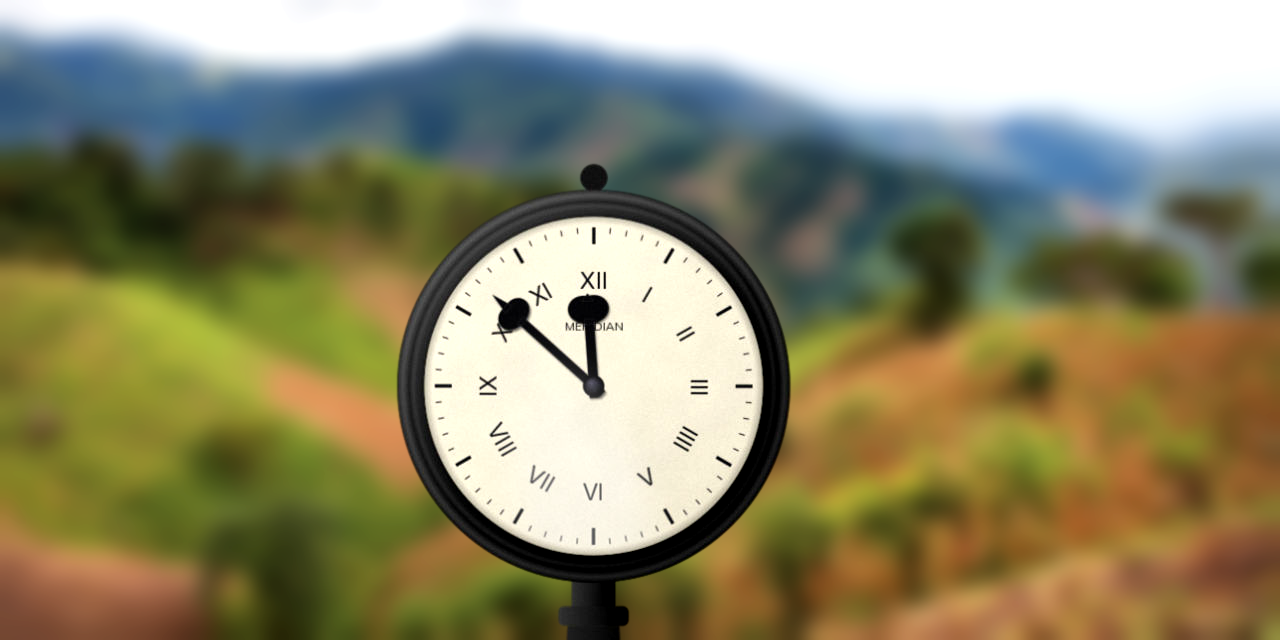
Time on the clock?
11:52
